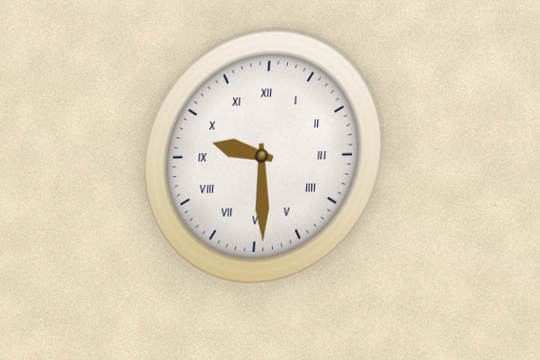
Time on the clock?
9:29
